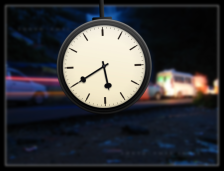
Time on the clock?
5:40
